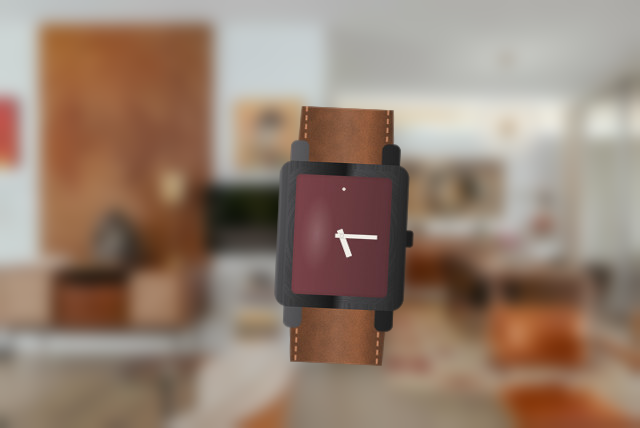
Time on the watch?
5:15
